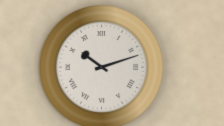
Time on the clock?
10:12
